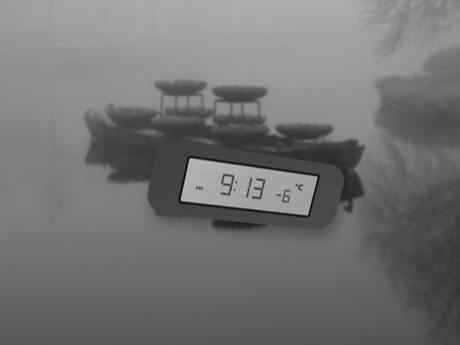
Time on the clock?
9:13
